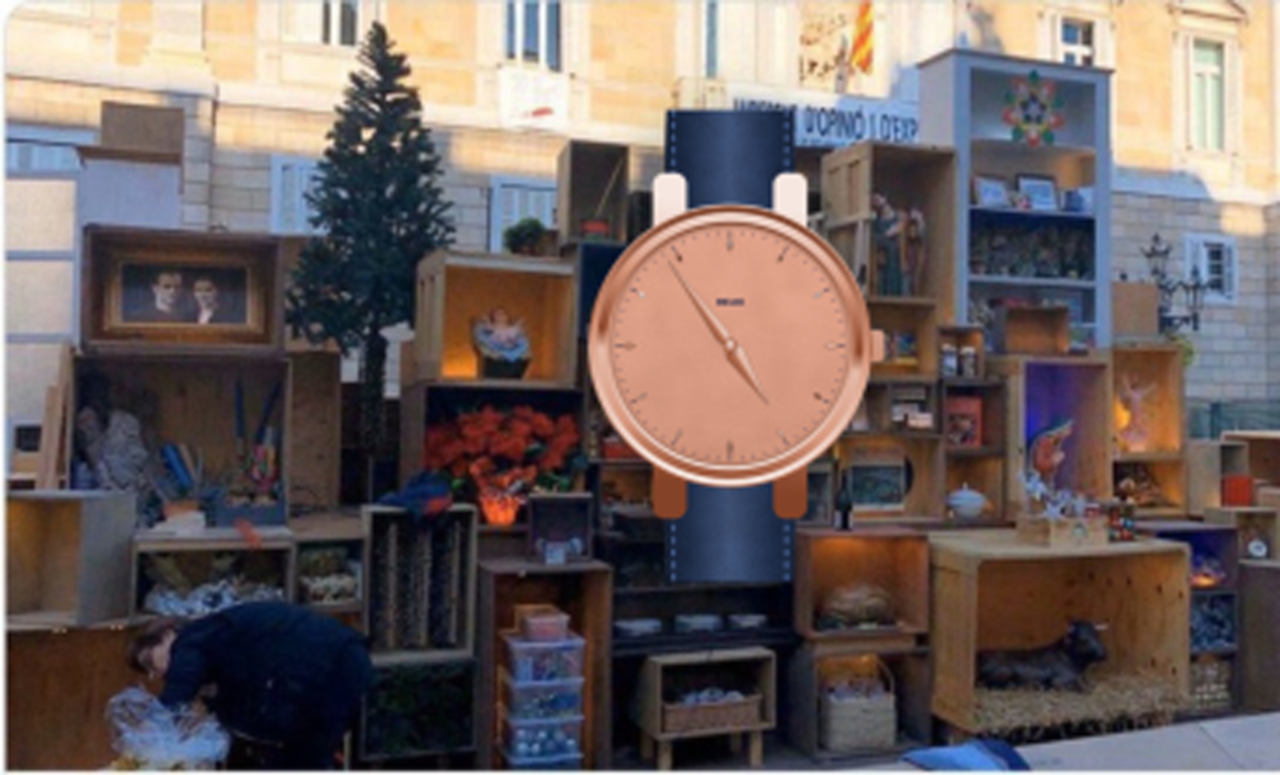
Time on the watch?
4:54
